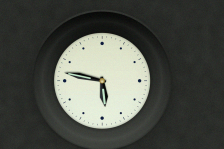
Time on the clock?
5:47
